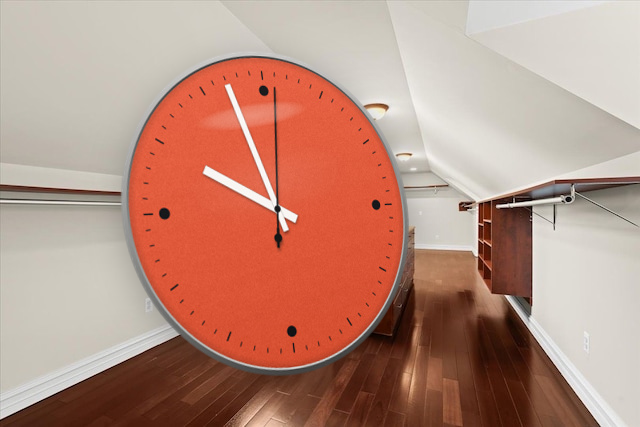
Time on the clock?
9:57:01
